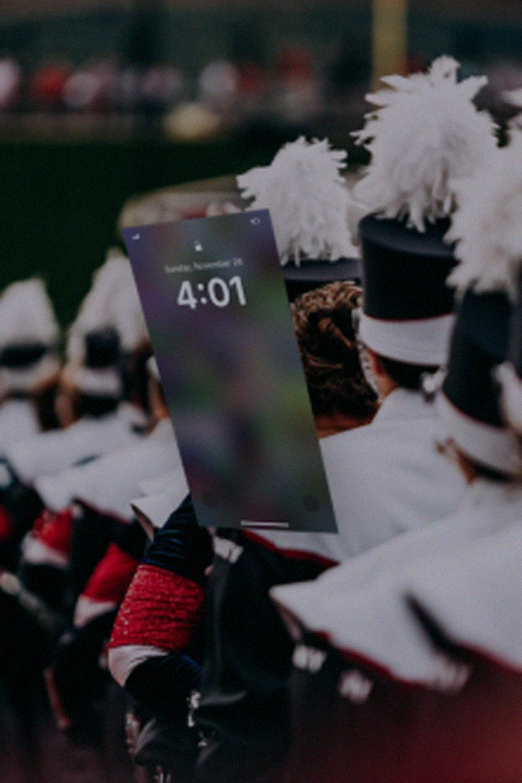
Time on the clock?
4:01
